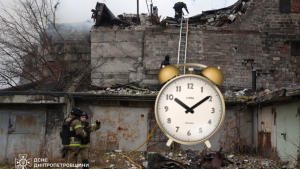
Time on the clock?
10:09
